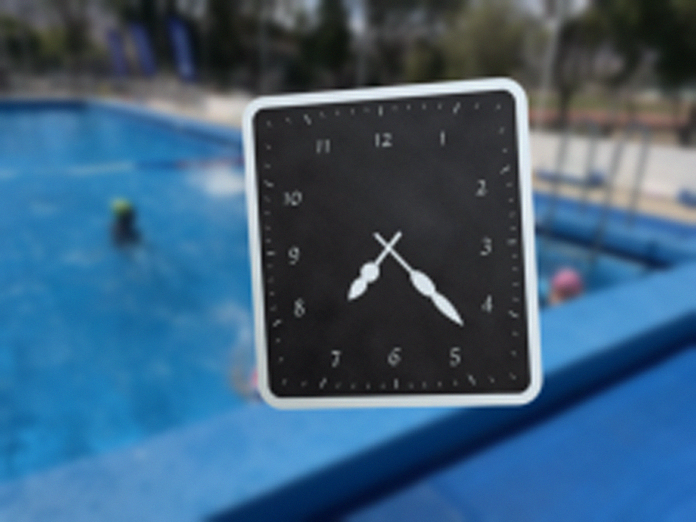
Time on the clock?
7:23
